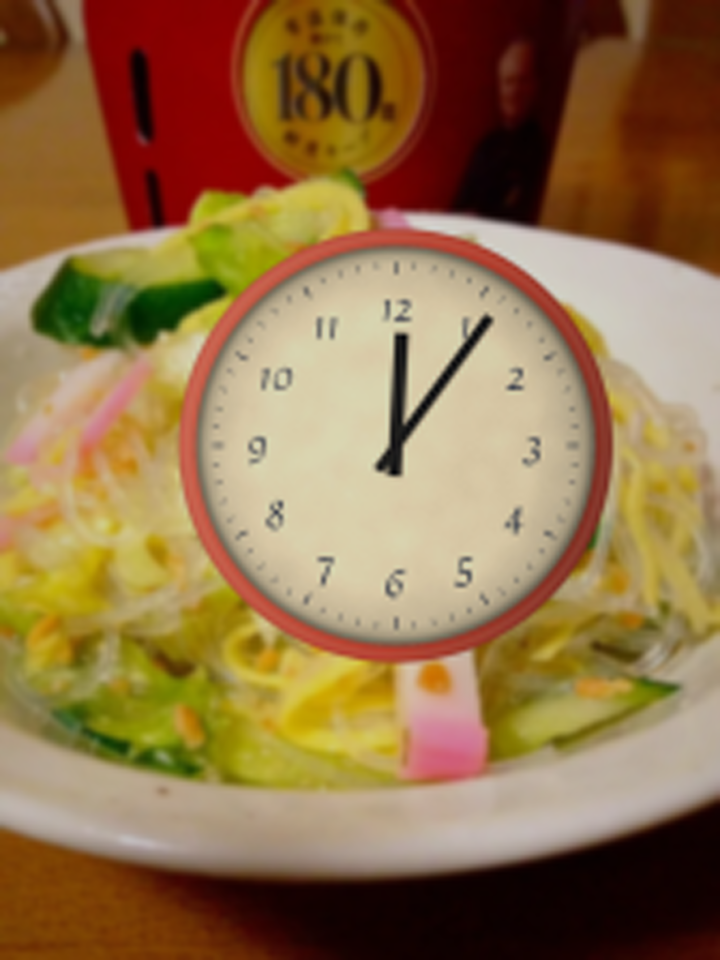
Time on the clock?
12:06
